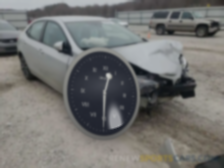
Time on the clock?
12:30
